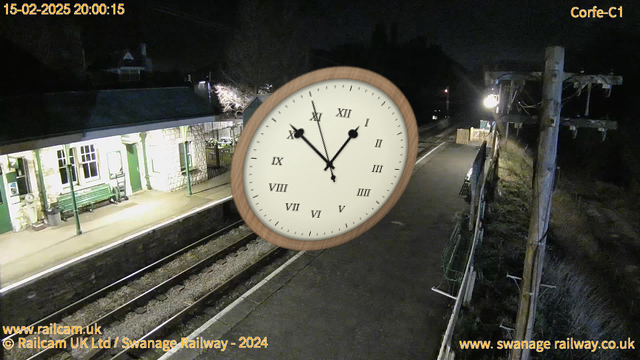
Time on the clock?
12:50:55
